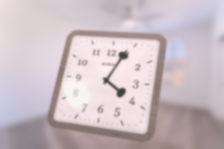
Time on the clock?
4:04
